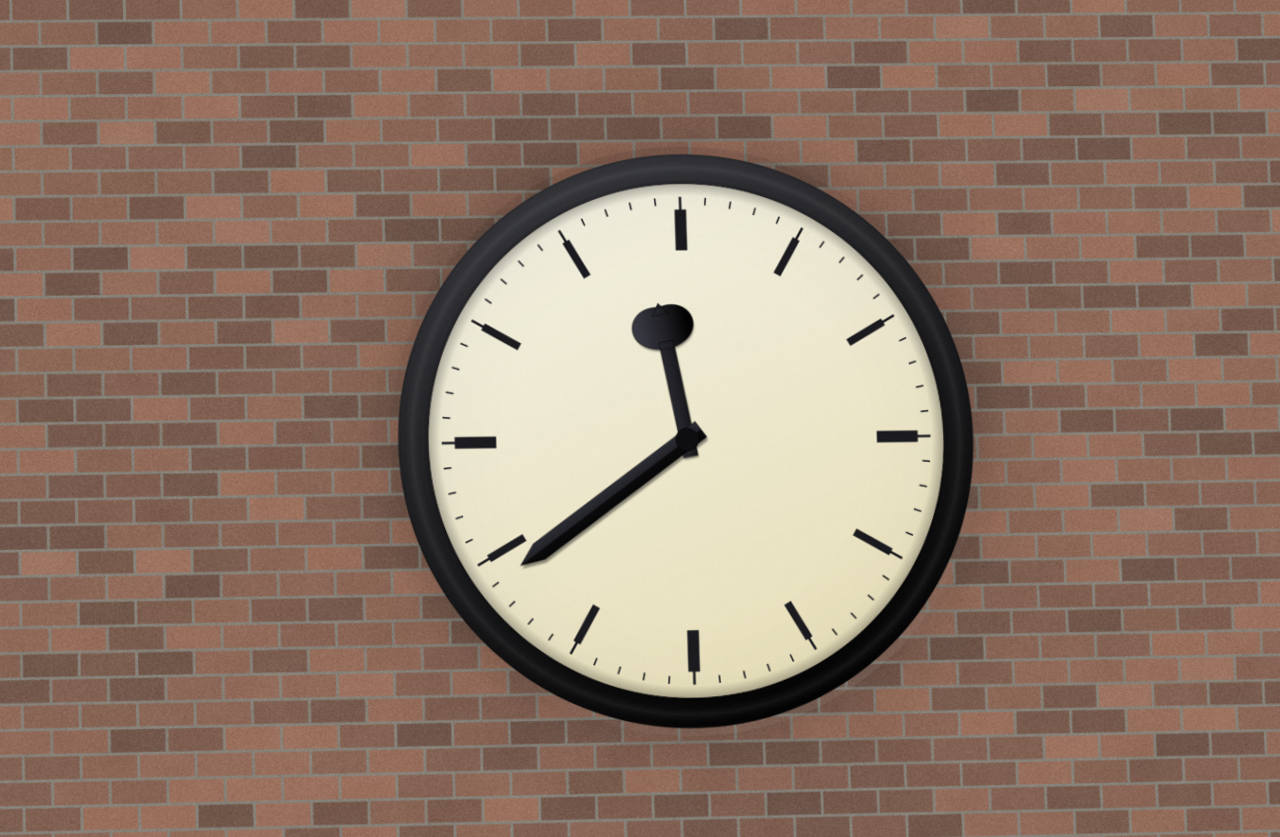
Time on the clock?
11:39
